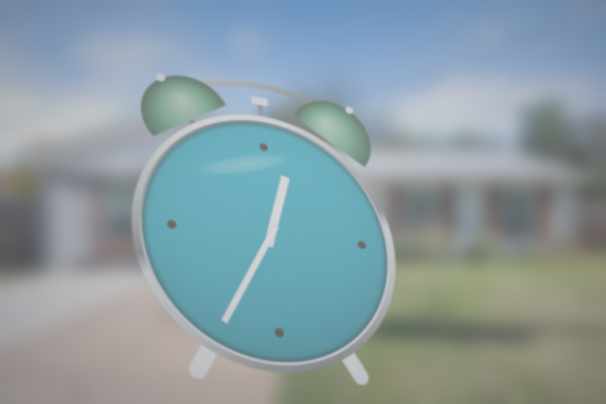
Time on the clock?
12:35
